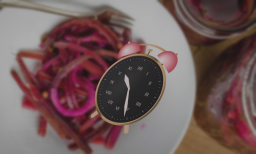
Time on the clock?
10:26
